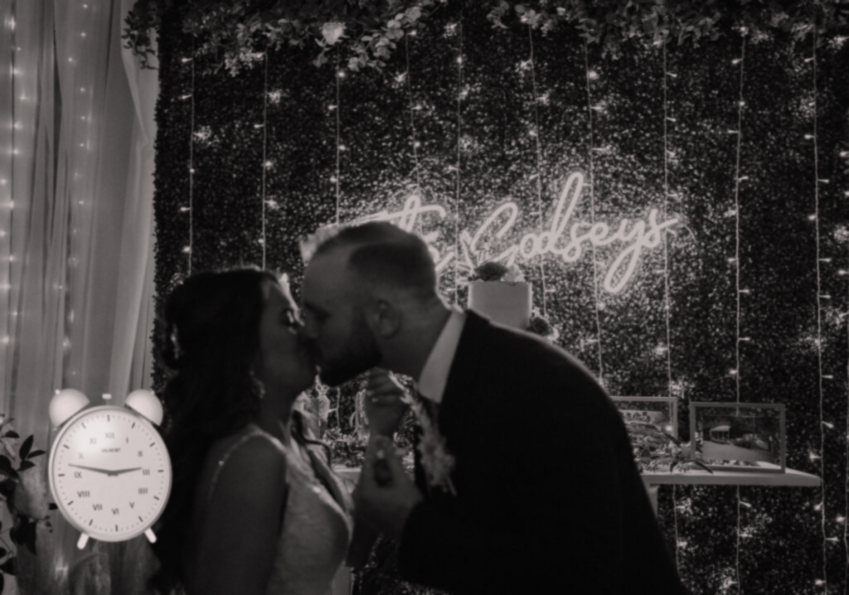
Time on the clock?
2:47
